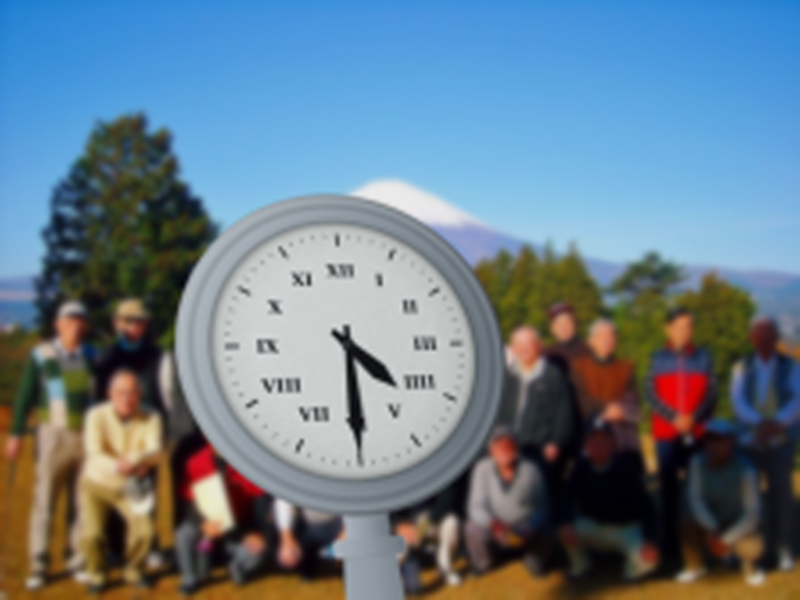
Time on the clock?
4:30
